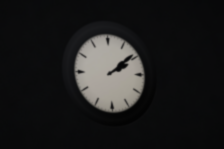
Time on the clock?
2:09
